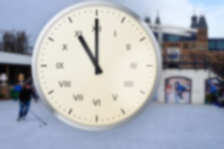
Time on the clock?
11:00
